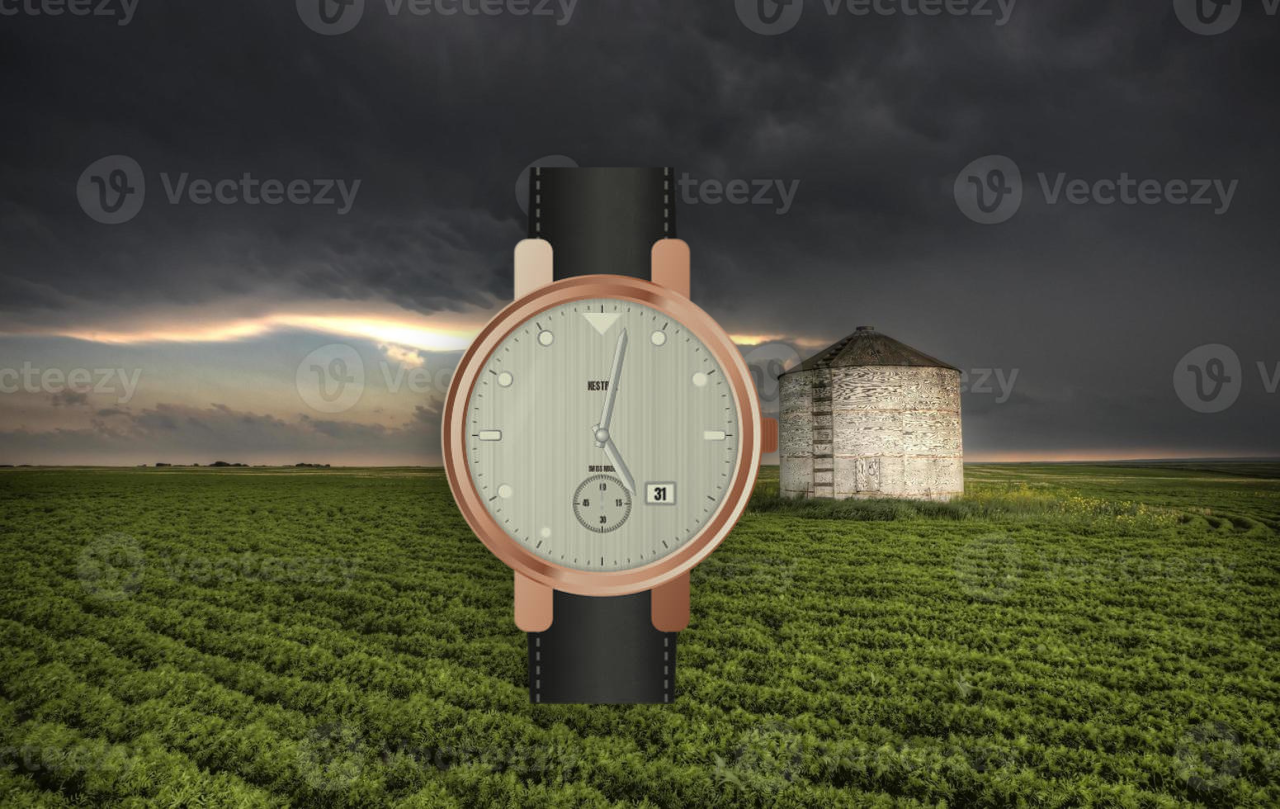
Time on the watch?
5:02
